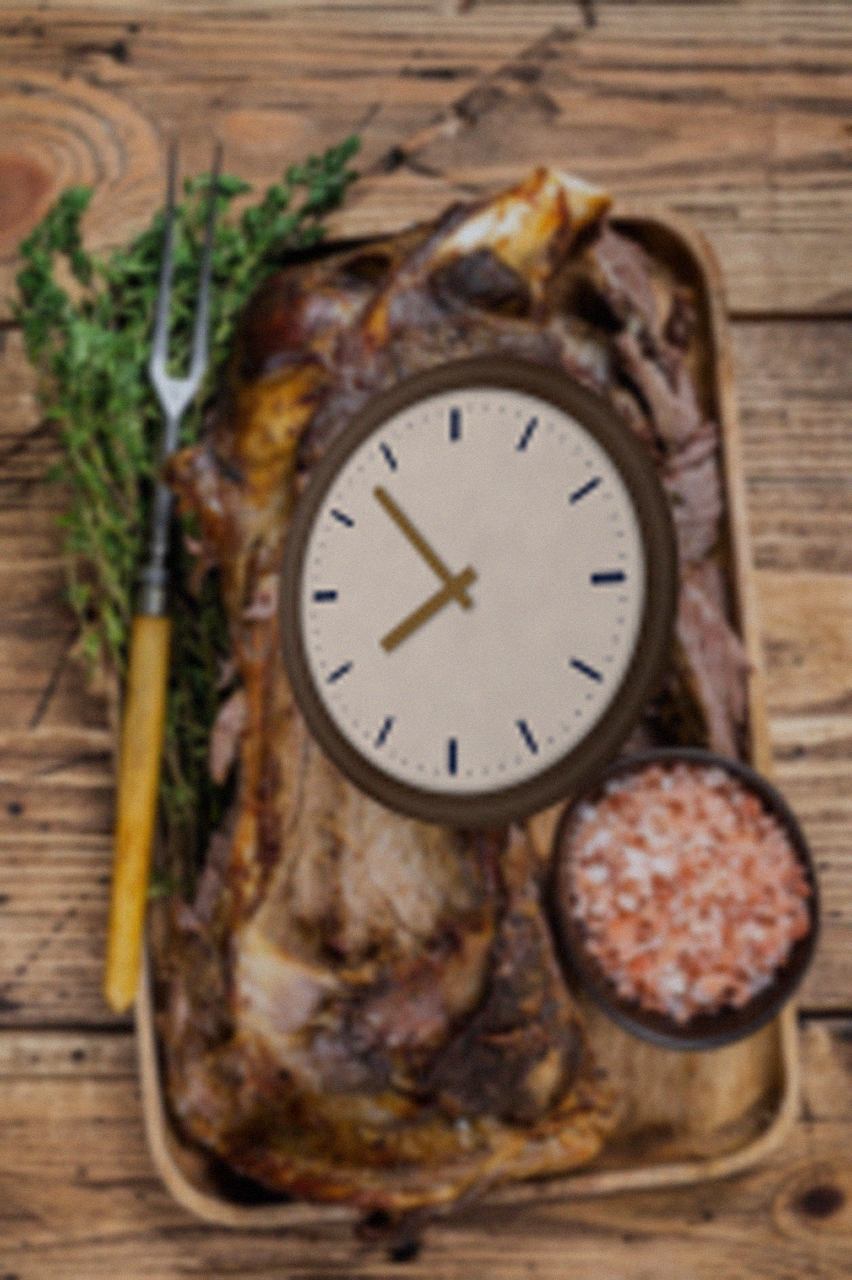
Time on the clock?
7:53
